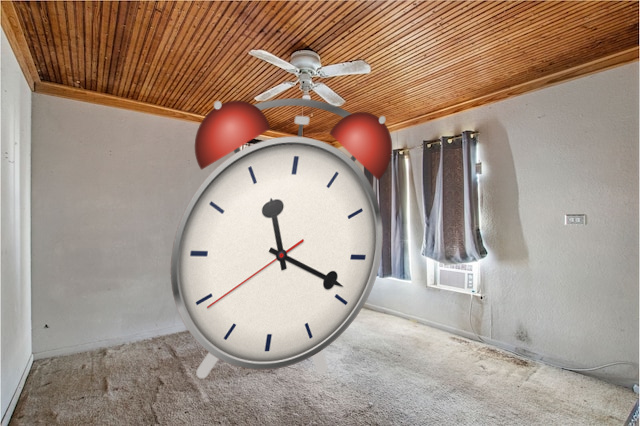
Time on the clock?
11:18:39
